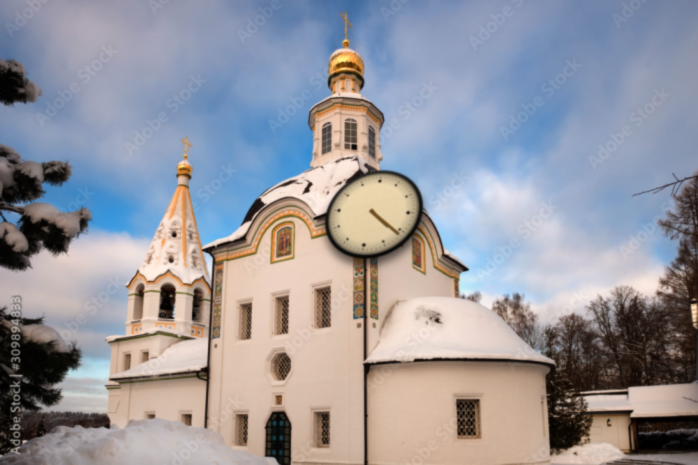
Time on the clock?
4:21
